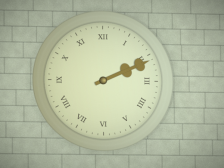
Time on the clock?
2:11
